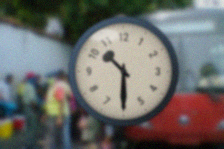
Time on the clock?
10:30
